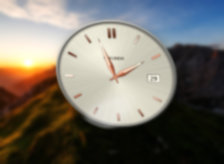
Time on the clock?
1:57
